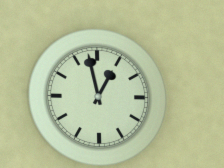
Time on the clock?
12:58
